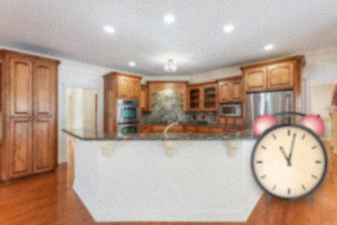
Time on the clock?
11:02
